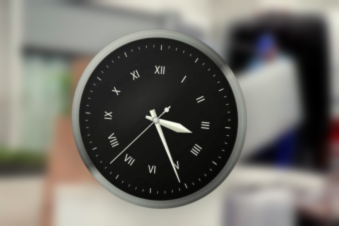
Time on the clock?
3:25:37
